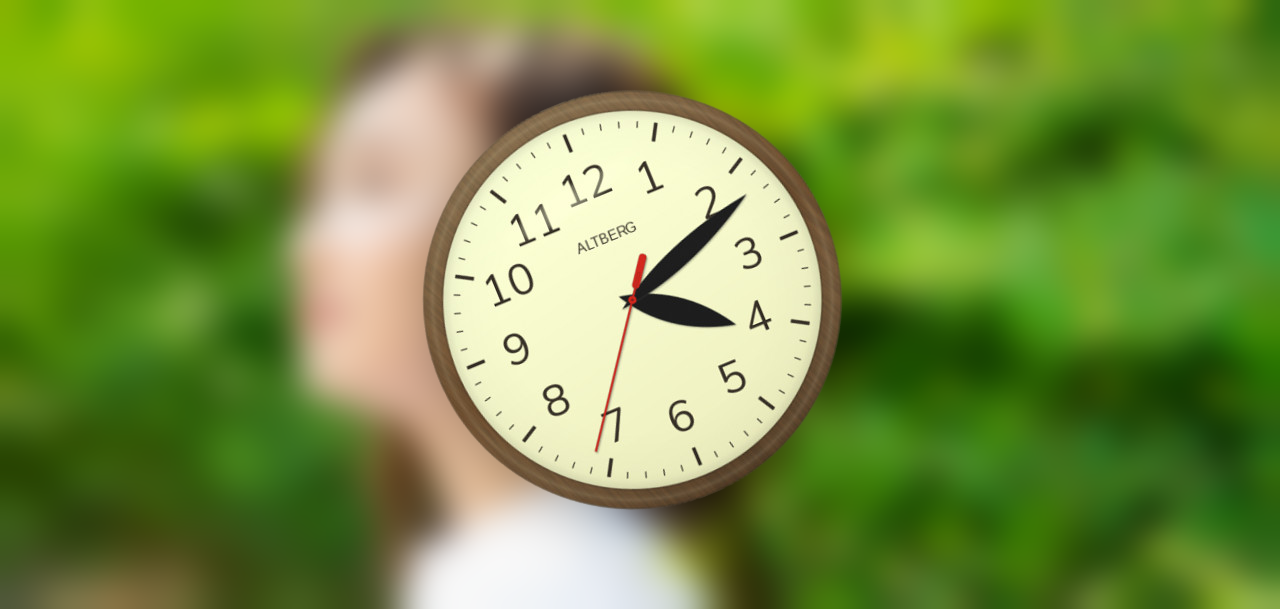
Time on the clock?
4:11:36
